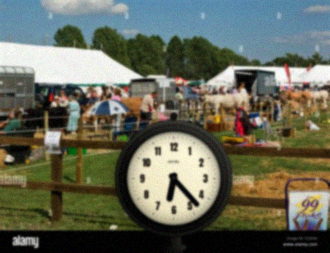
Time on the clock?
6:23
